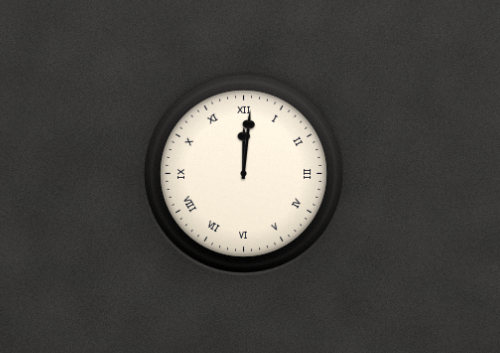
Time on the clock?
12:01
